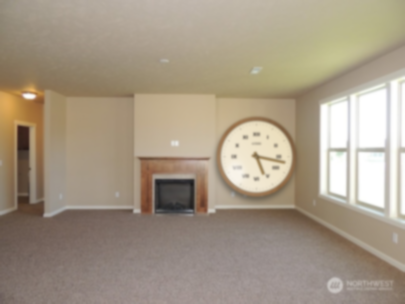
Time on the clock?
5:17
